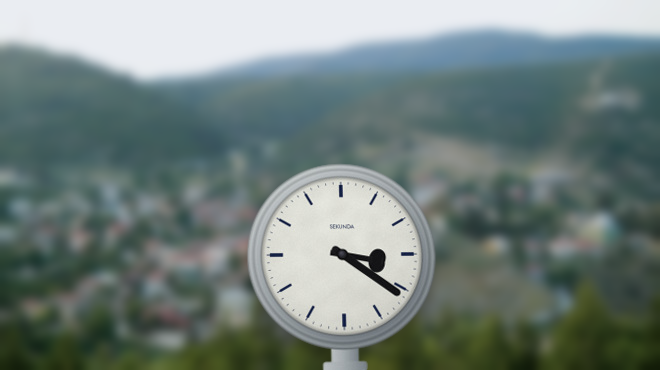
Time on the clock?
3:21
